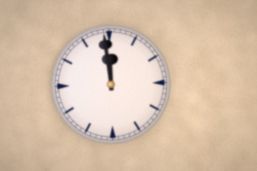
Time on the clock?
11:59
